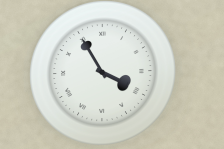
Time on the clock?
3:55
